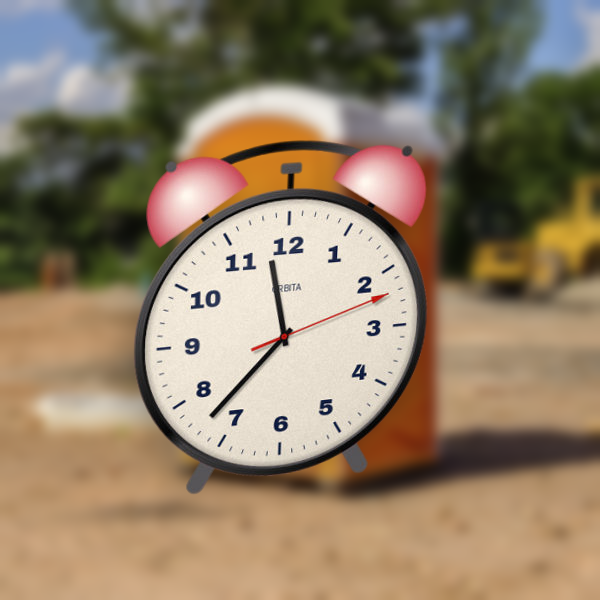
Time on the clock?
11:37:12
